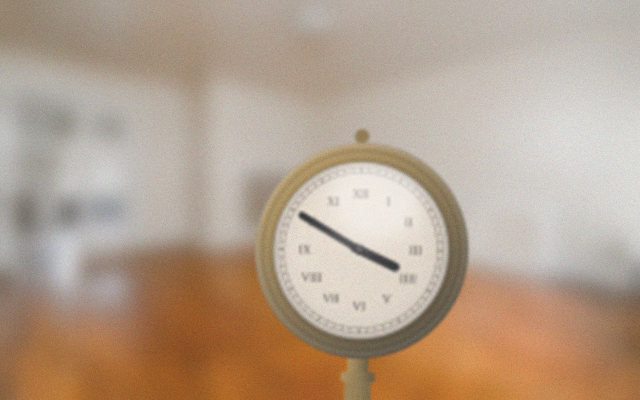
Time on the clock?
3:50
